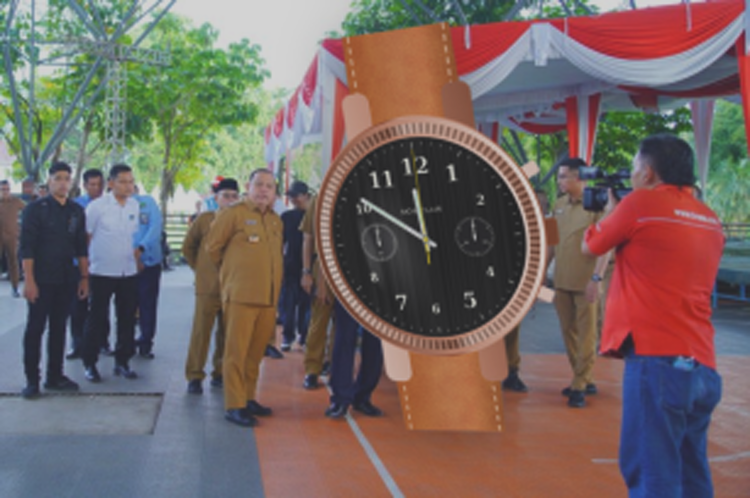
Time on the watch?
11:51
